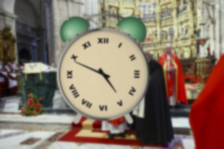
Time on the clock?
4:49
